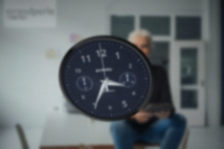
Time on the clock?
3:35
